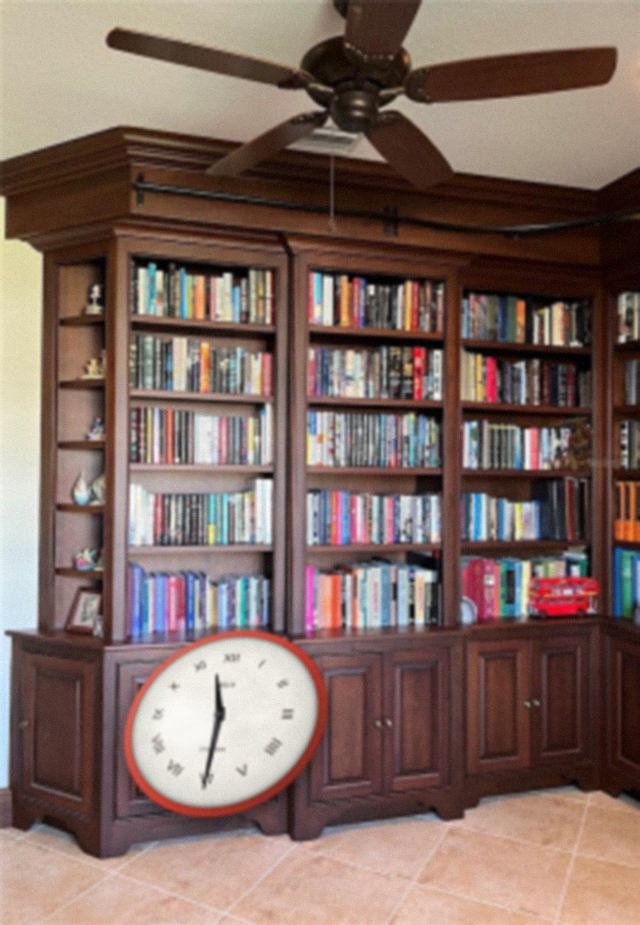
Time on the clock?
11:30
